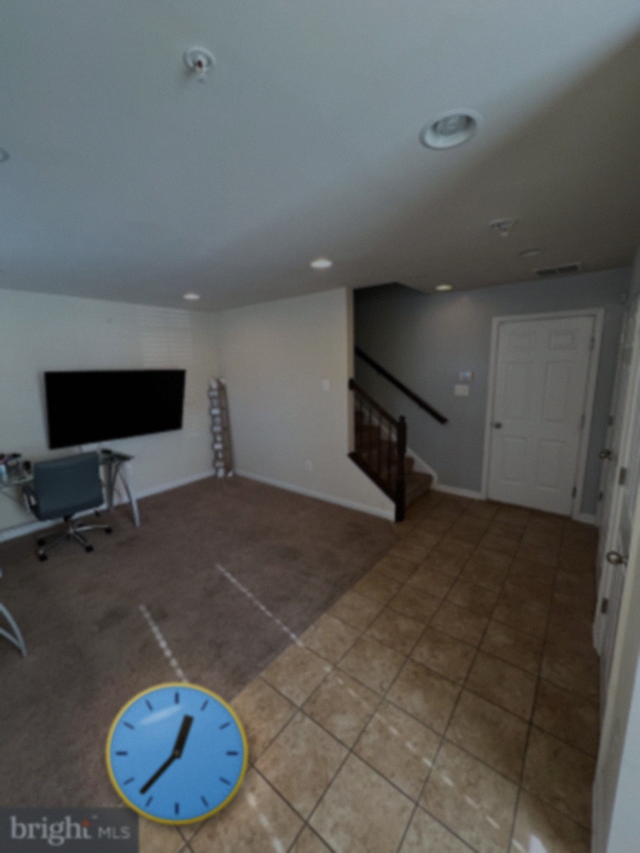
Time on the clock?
12:37
